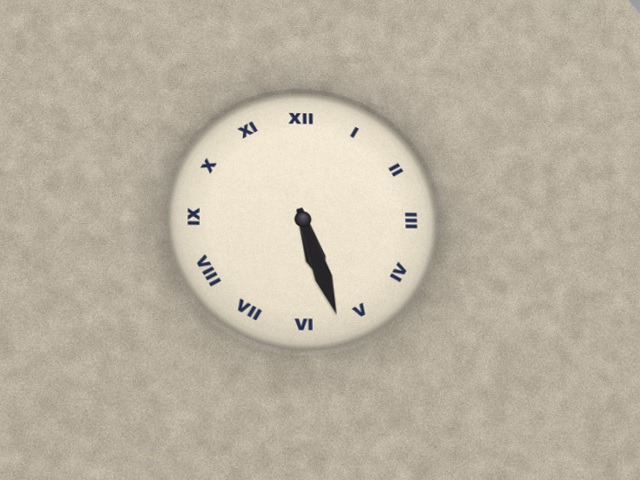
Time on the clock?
5:27
